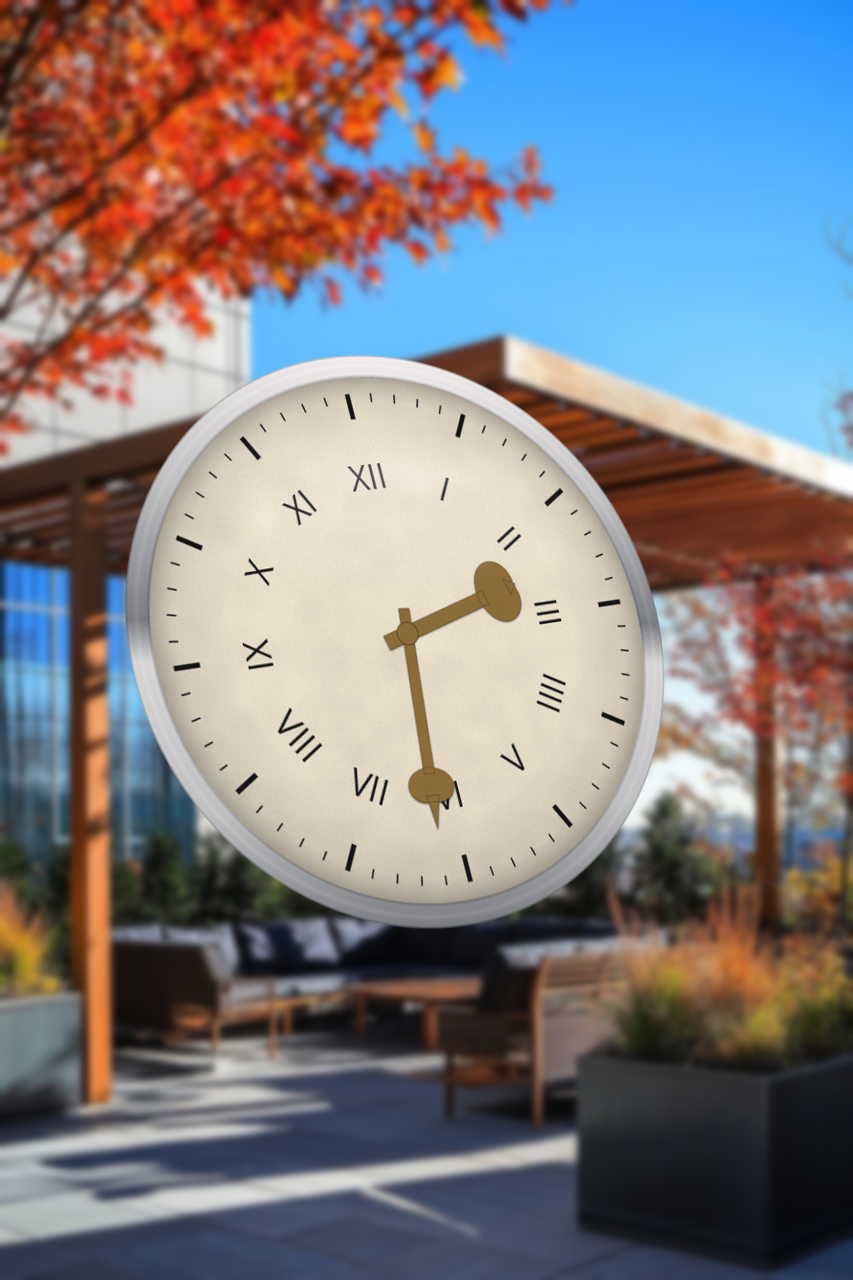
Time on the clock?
2:31
